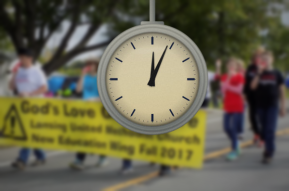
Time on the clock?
12:04
